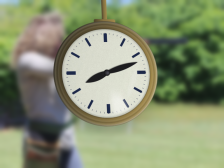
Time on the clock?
8:12
